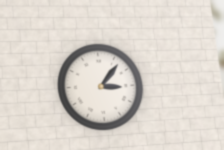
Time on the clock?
3:07
